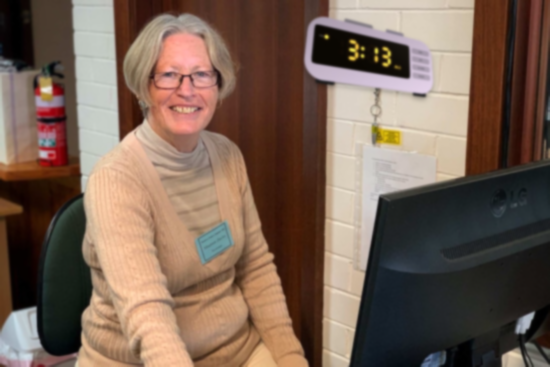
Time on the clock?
3:13
